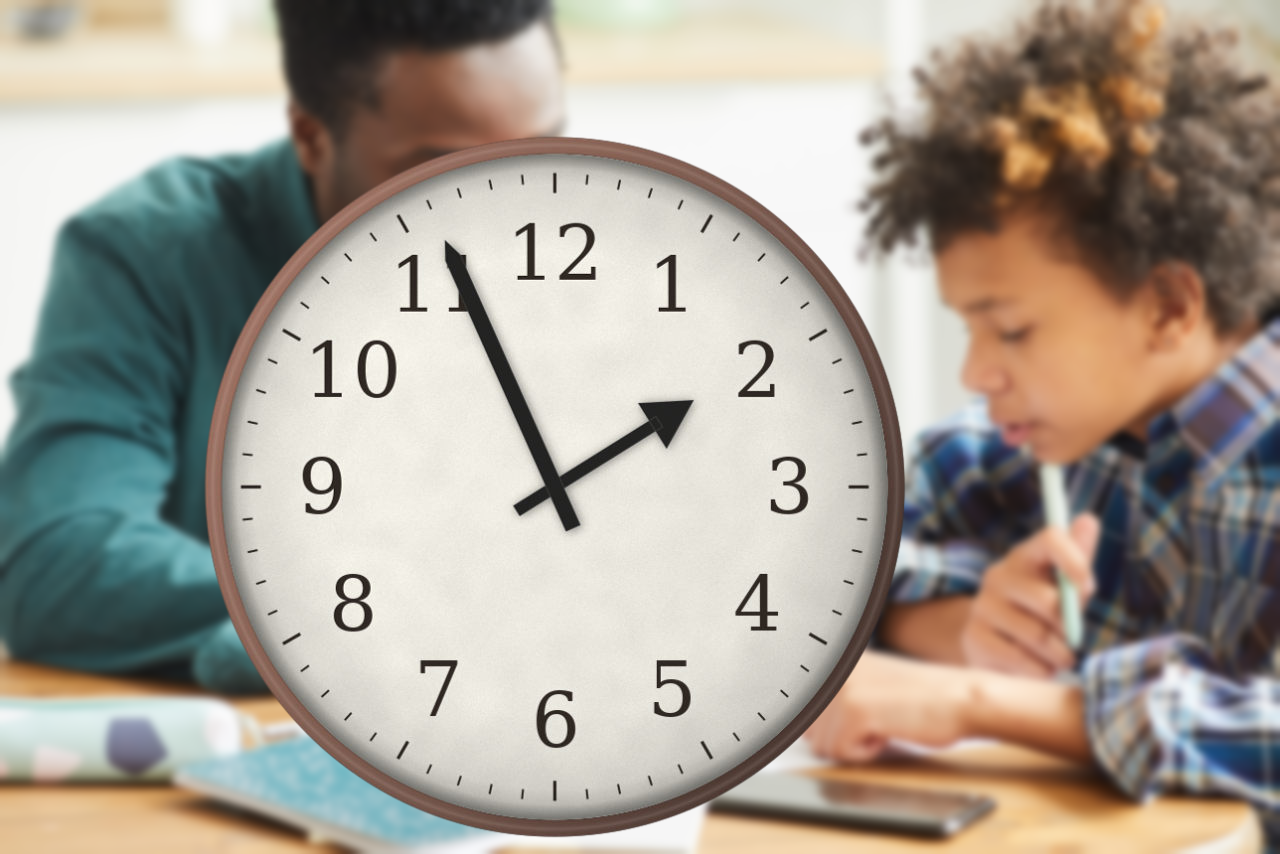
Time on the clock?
1:56
